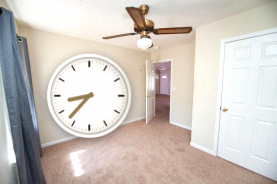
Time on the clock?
8:37
